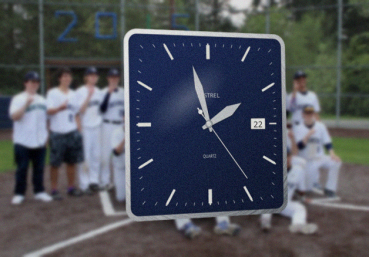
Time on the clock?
1:57:24
